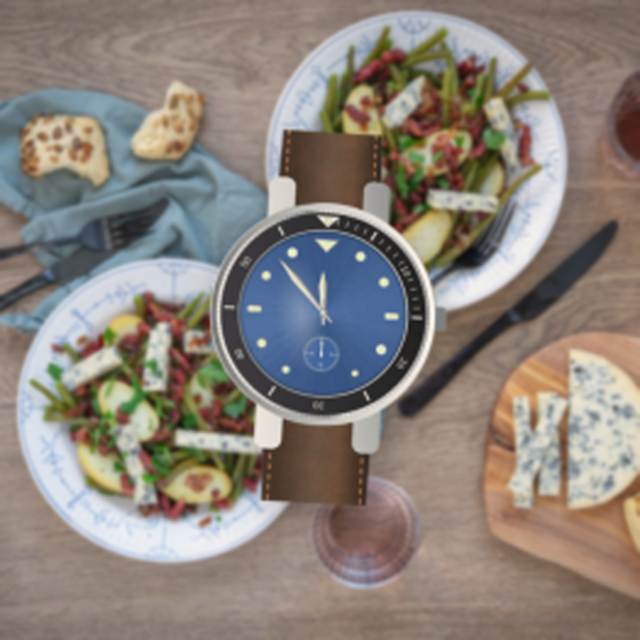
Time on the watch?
11:53
